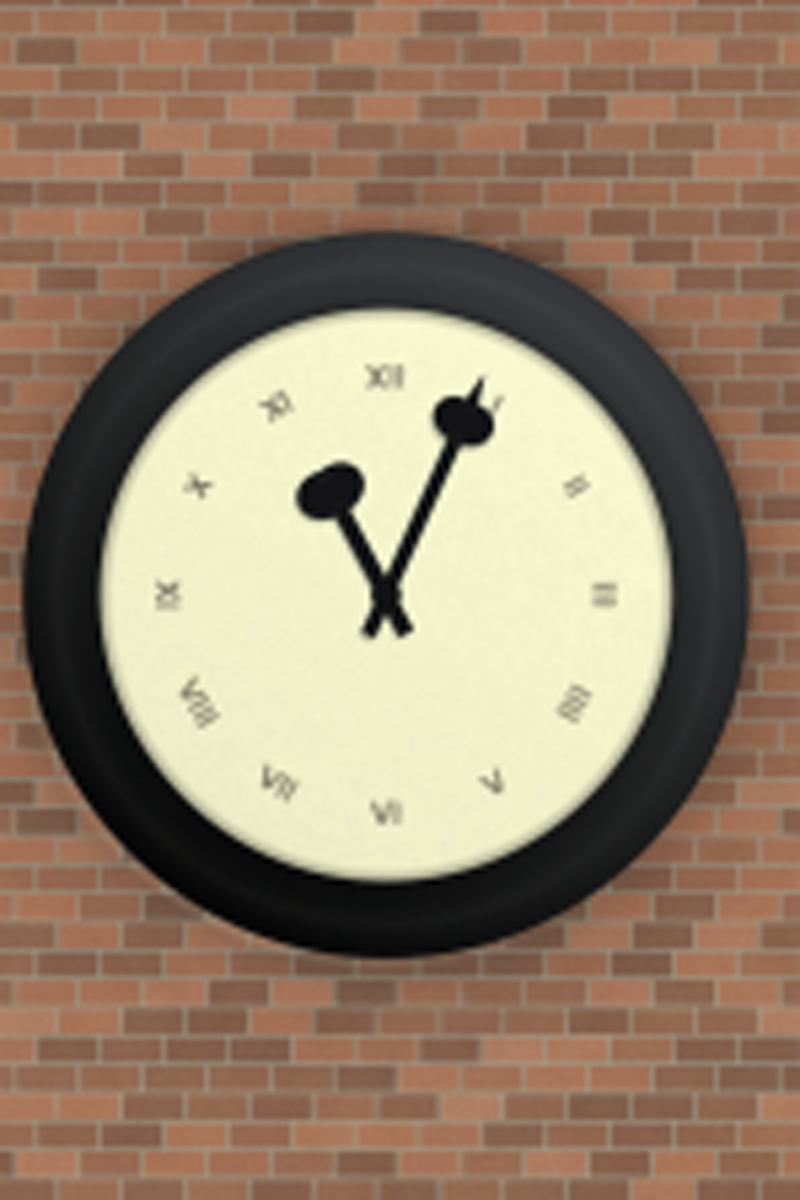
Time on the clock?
11:04
